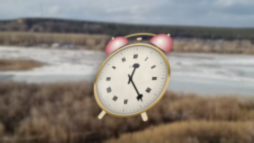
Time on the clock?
12:24
